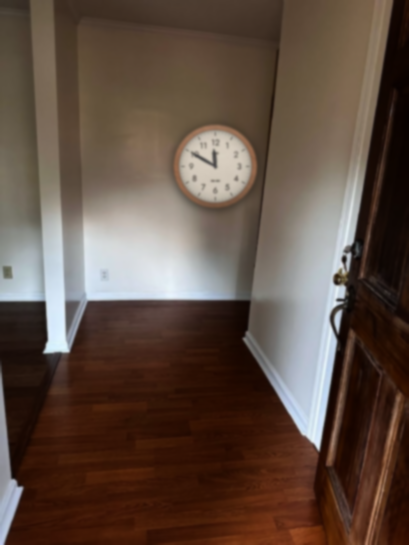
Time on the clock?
11:50
